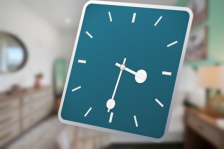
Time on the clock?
3:31
